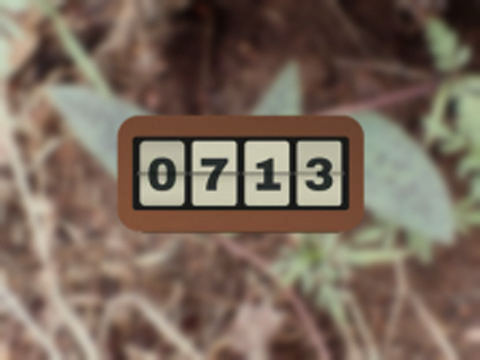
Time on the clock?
7:13
